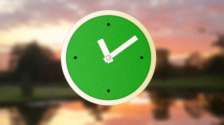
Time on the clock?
11:09
